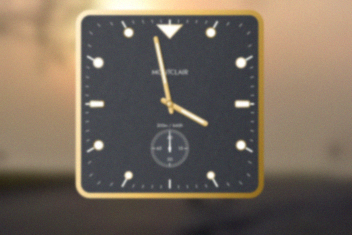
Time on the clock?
3:58
